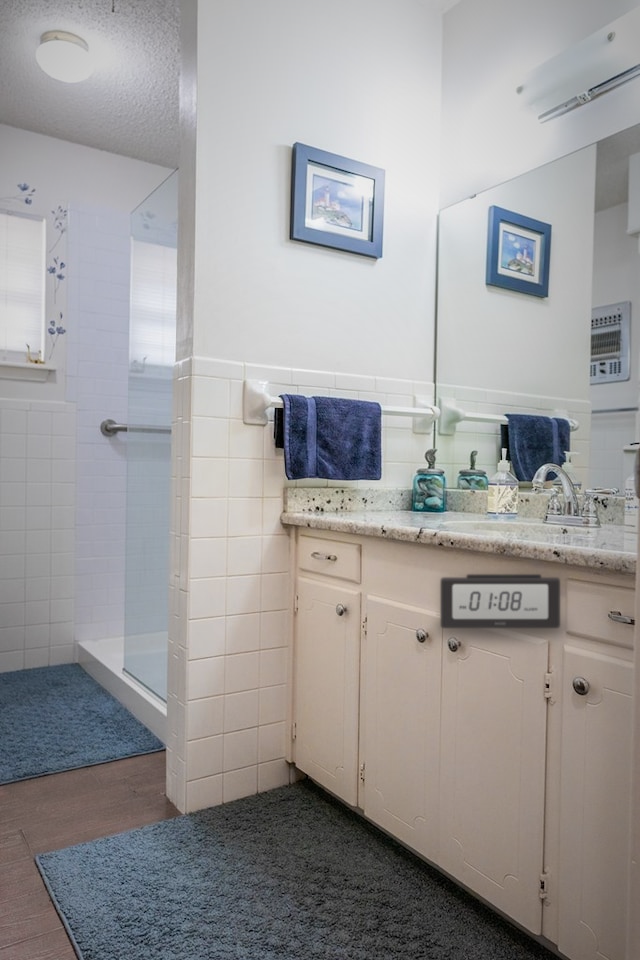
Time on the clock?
1:08
